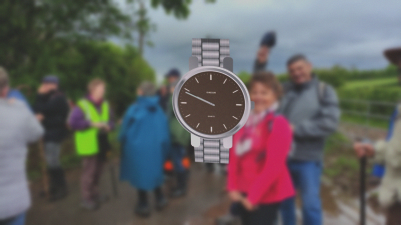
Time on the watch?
9:49
